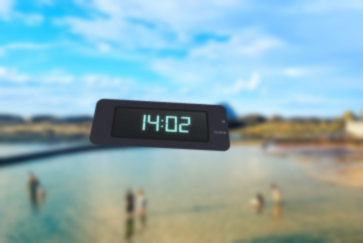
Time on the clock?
14:02
